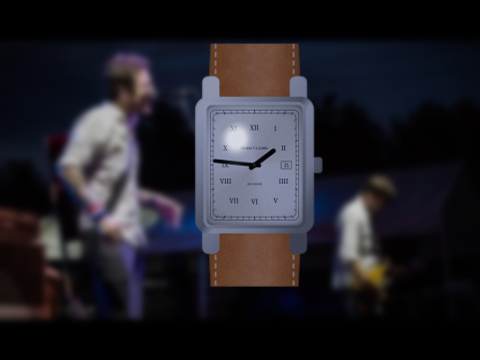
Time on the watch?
1:46
